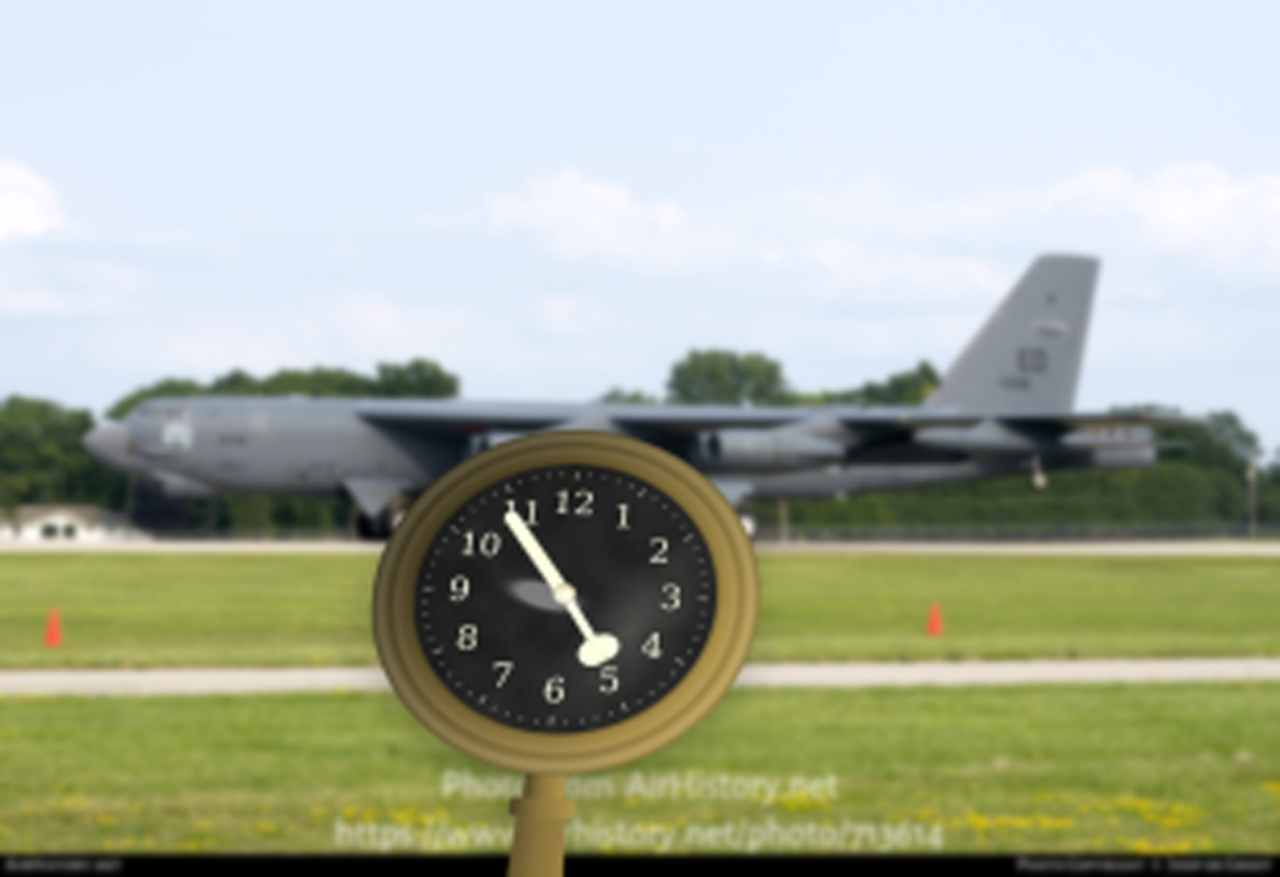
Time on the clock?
4:54
